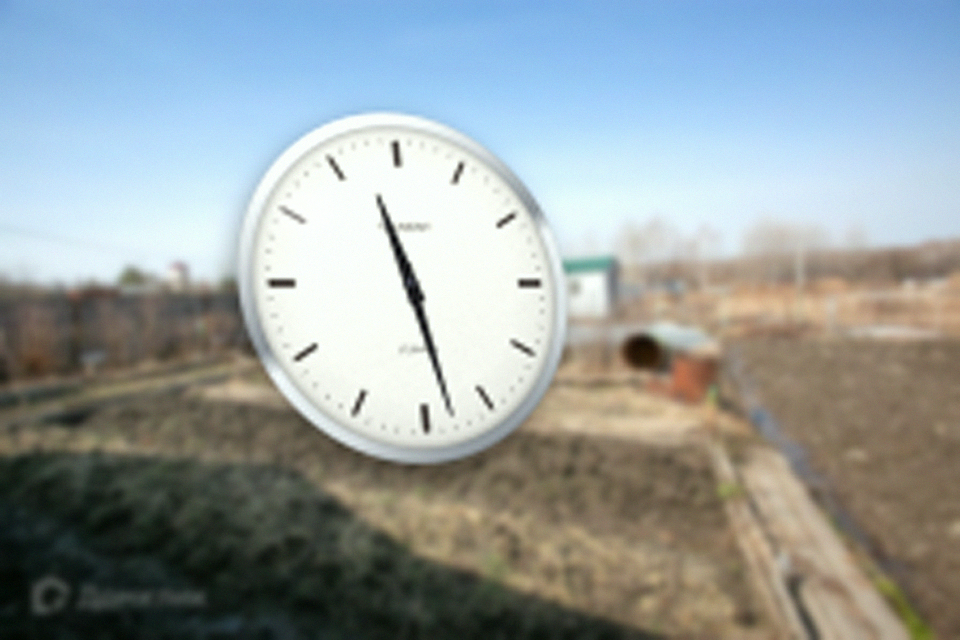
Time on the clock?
11:28
